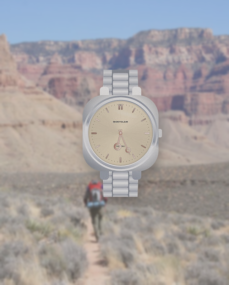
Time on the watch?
6:26
